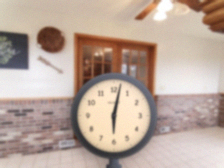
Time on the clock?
6:02
